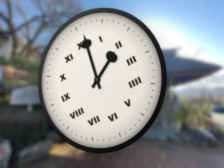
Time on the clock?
2:01
